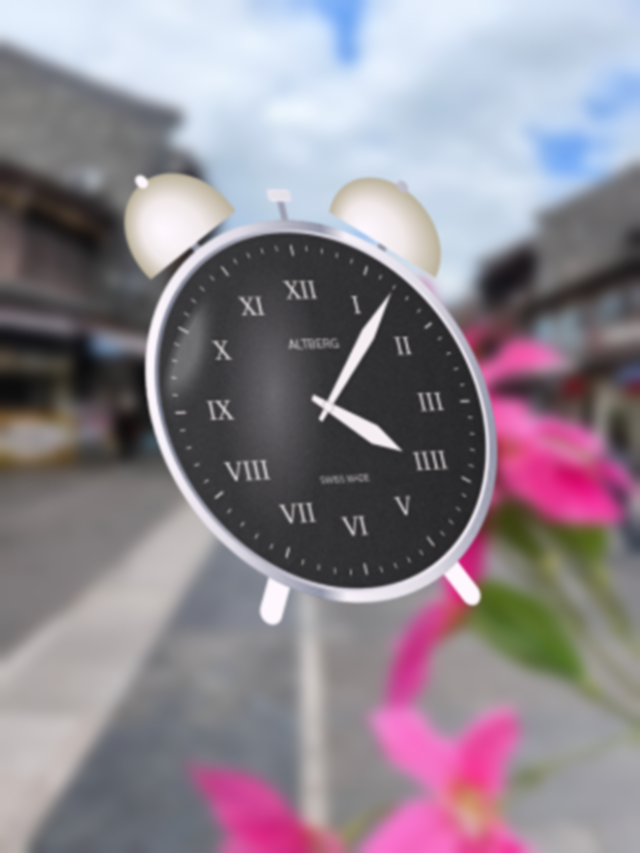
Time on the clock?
4:07
